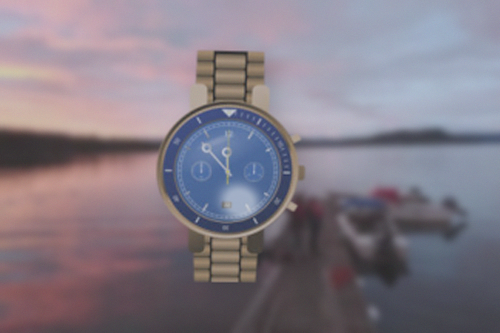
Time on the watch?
11:53
